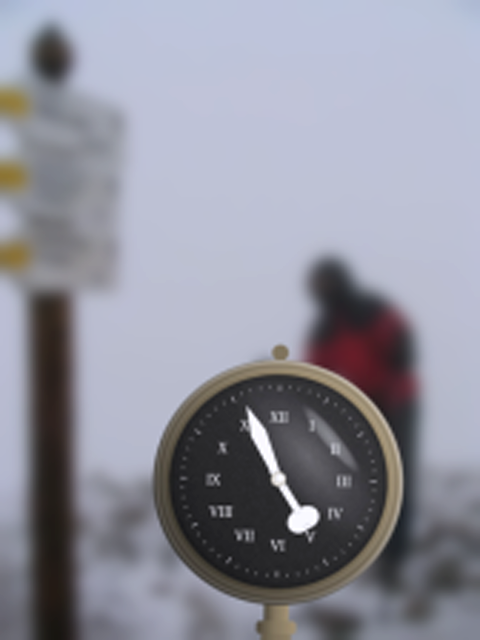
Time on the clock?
4:56
